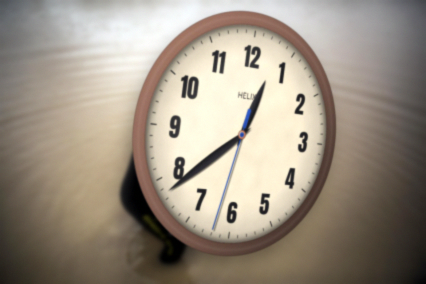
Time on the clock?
12:38:32
